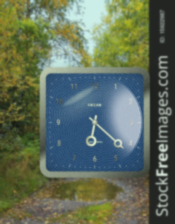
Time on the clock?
6:22
